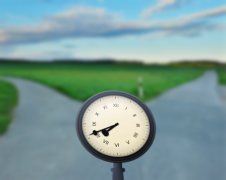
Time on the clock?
7:41
